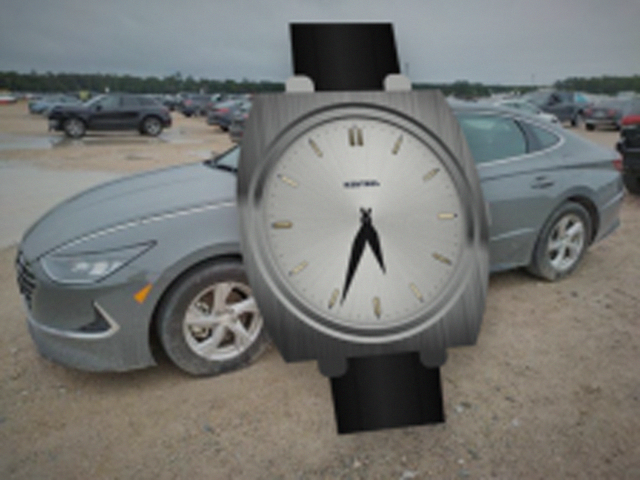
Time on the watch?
5:34
